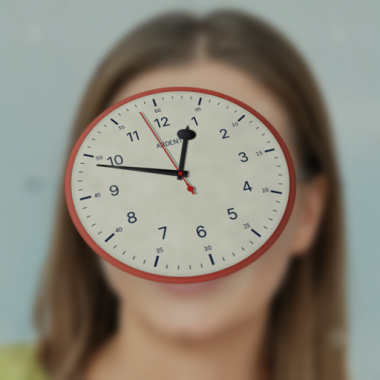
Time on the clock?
12:48:58
